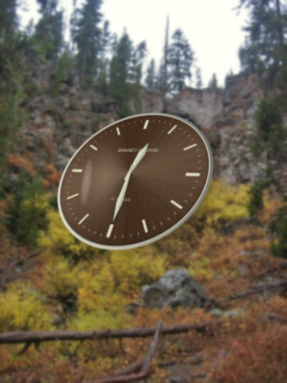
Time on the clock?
12:30
